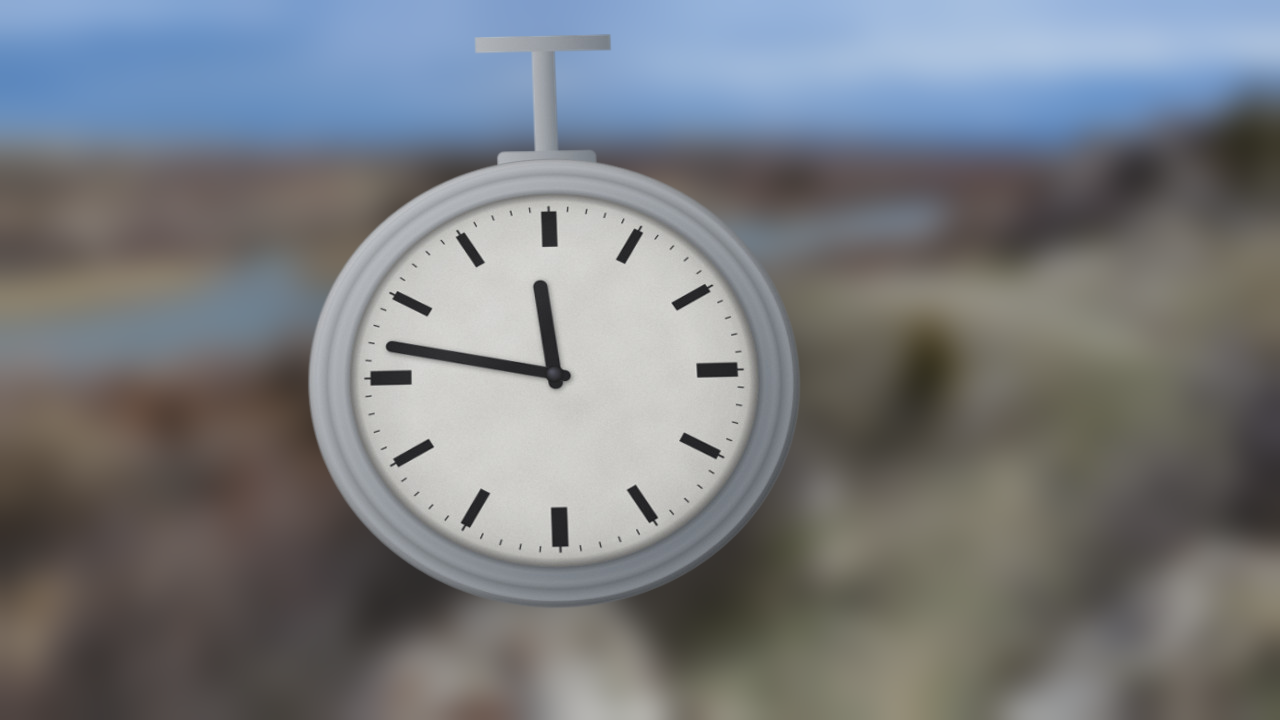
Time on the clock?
11:47
